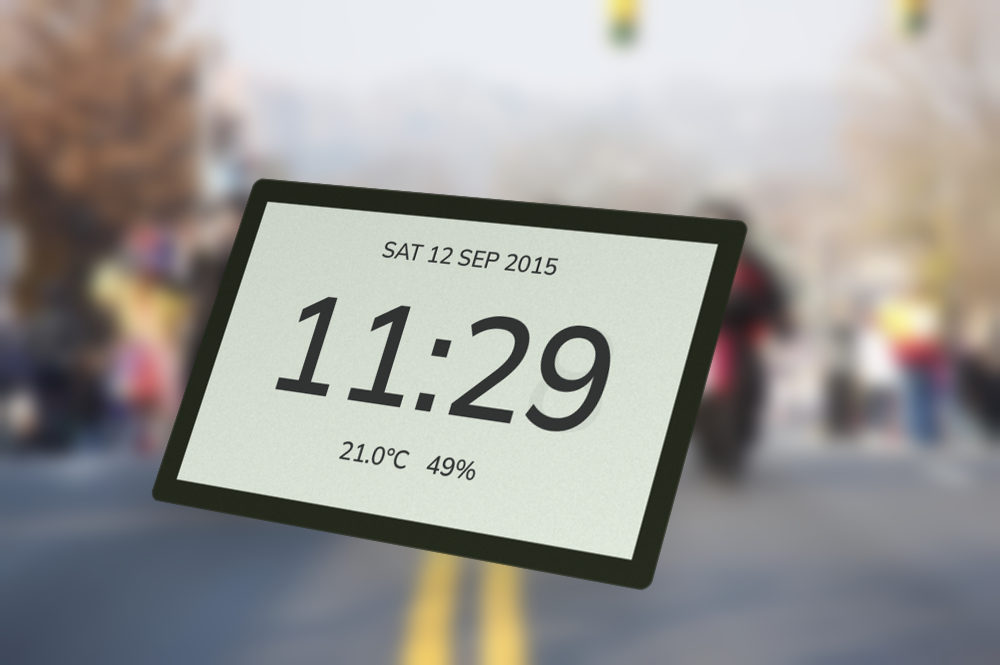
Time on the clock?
11:29
